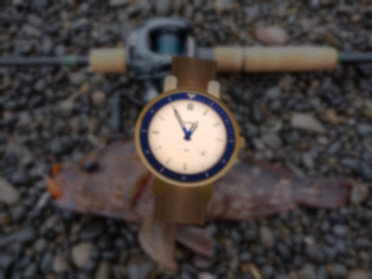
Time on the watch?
12:55
